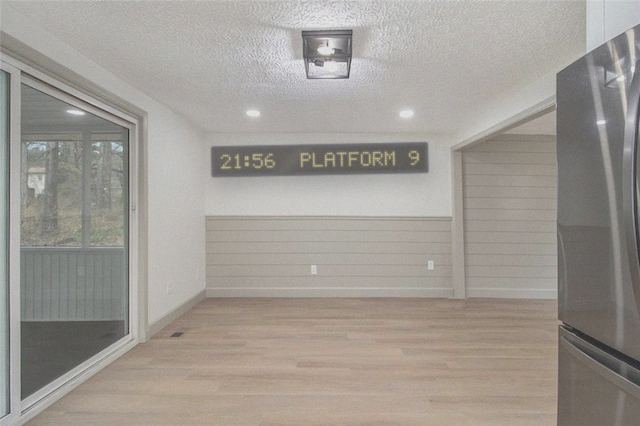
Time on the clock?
21:56
